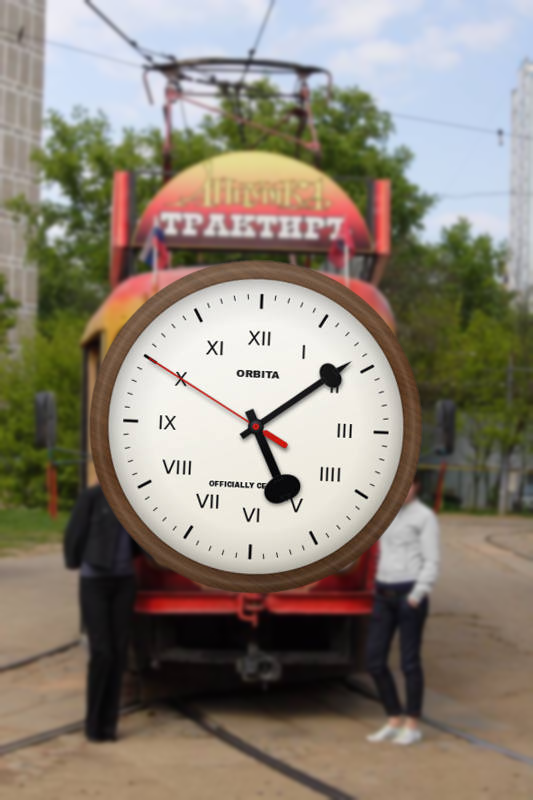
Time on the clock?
5:08:50
